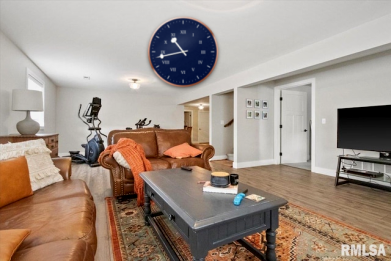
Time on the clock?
10:43
